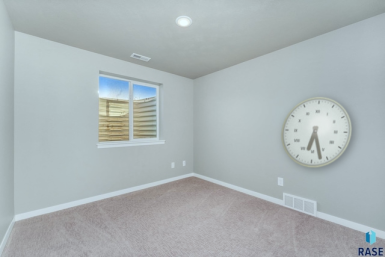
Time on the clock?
6:27
